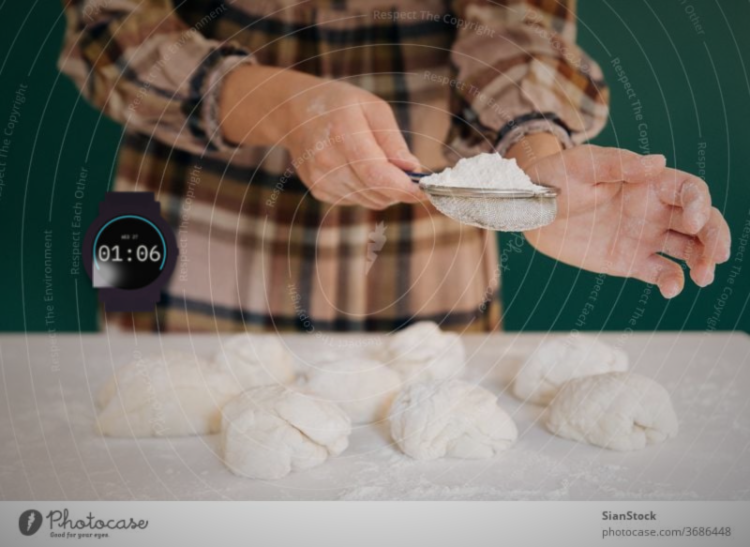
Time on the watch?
1:06
